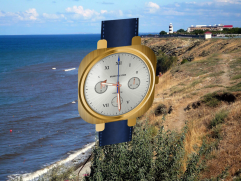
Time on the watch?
9:29
